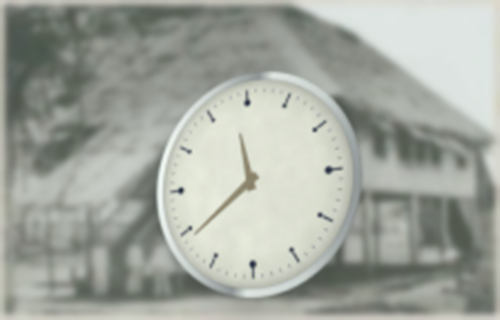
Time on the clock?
11:39
